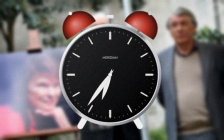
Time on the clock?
6:36
